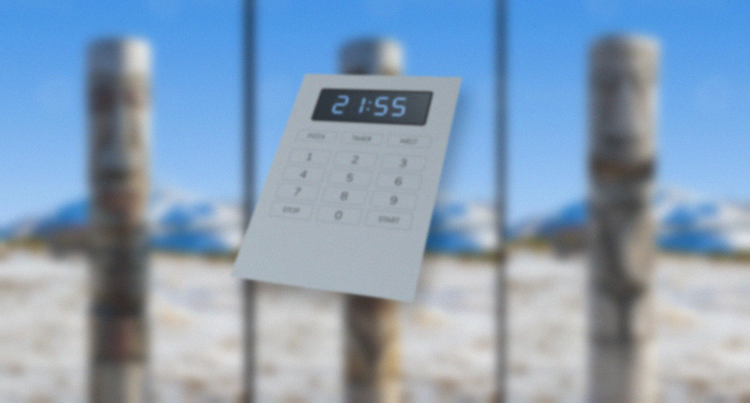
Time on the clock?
21:55
